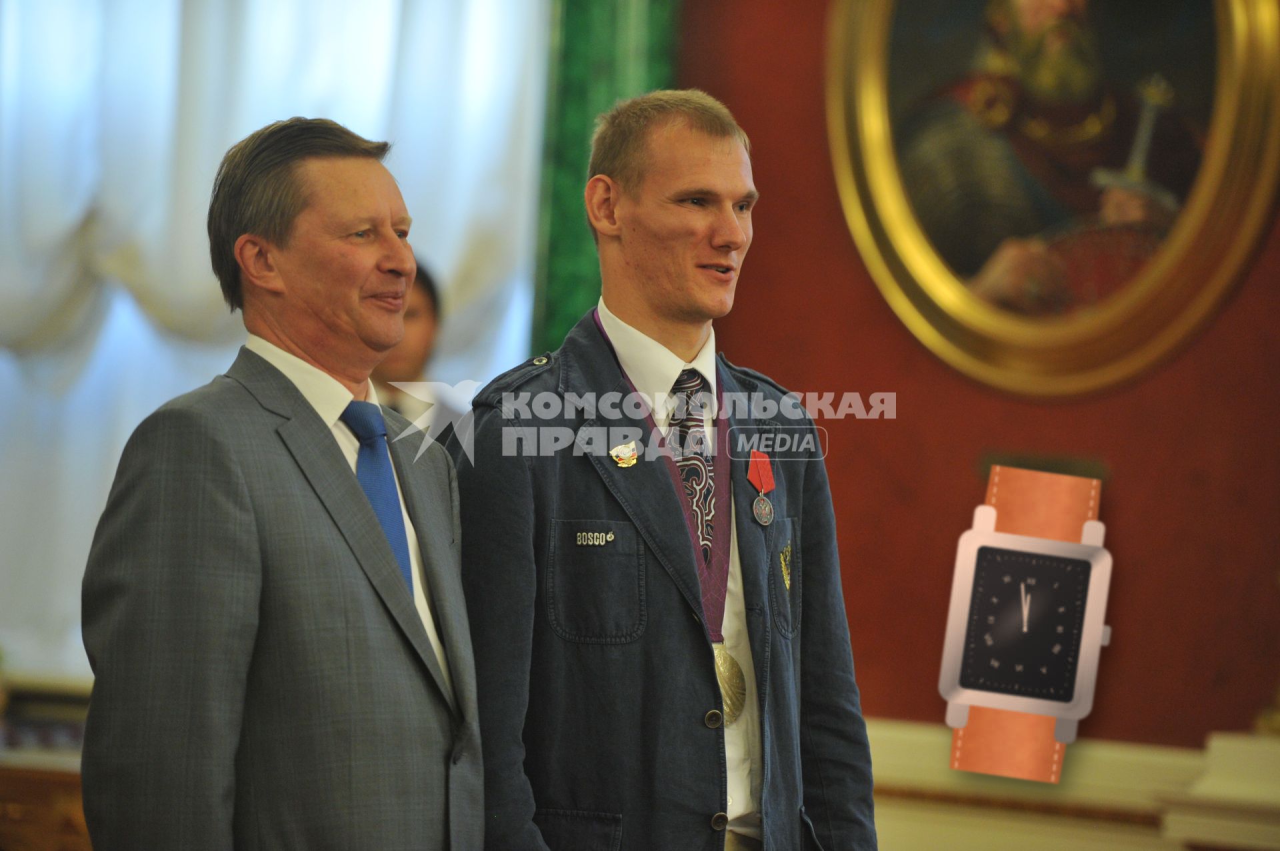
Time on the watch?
11:58
